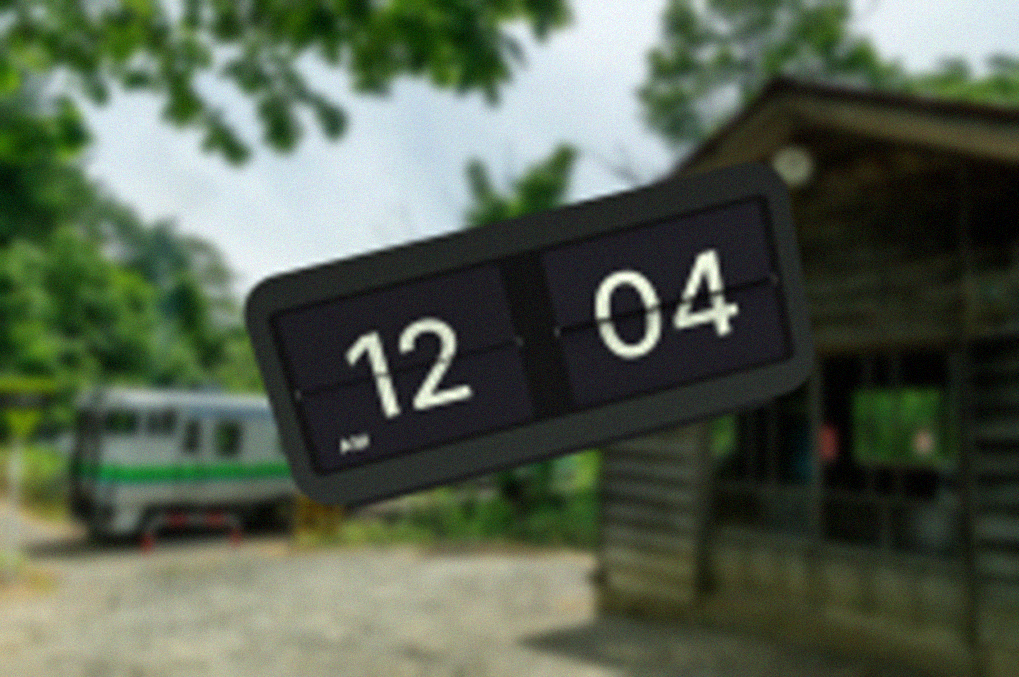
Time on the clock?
12:04
